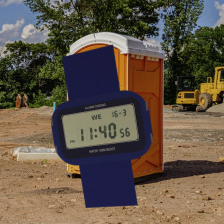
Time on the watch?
11:40:56
